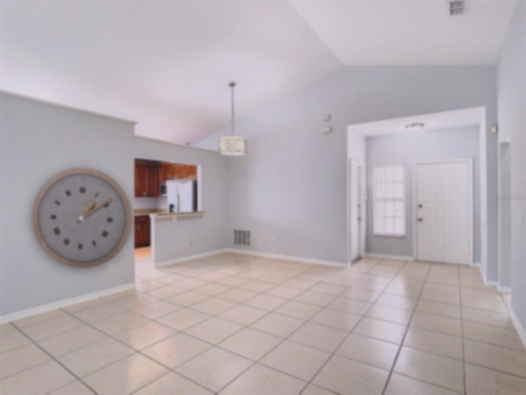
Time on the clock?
1:09
